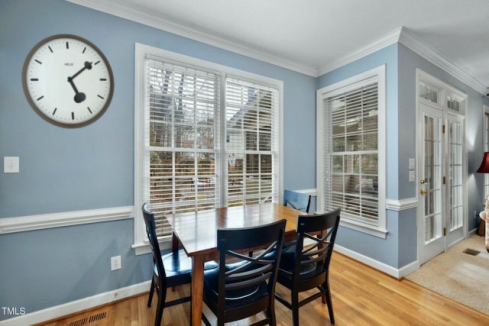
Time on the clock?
5:09
